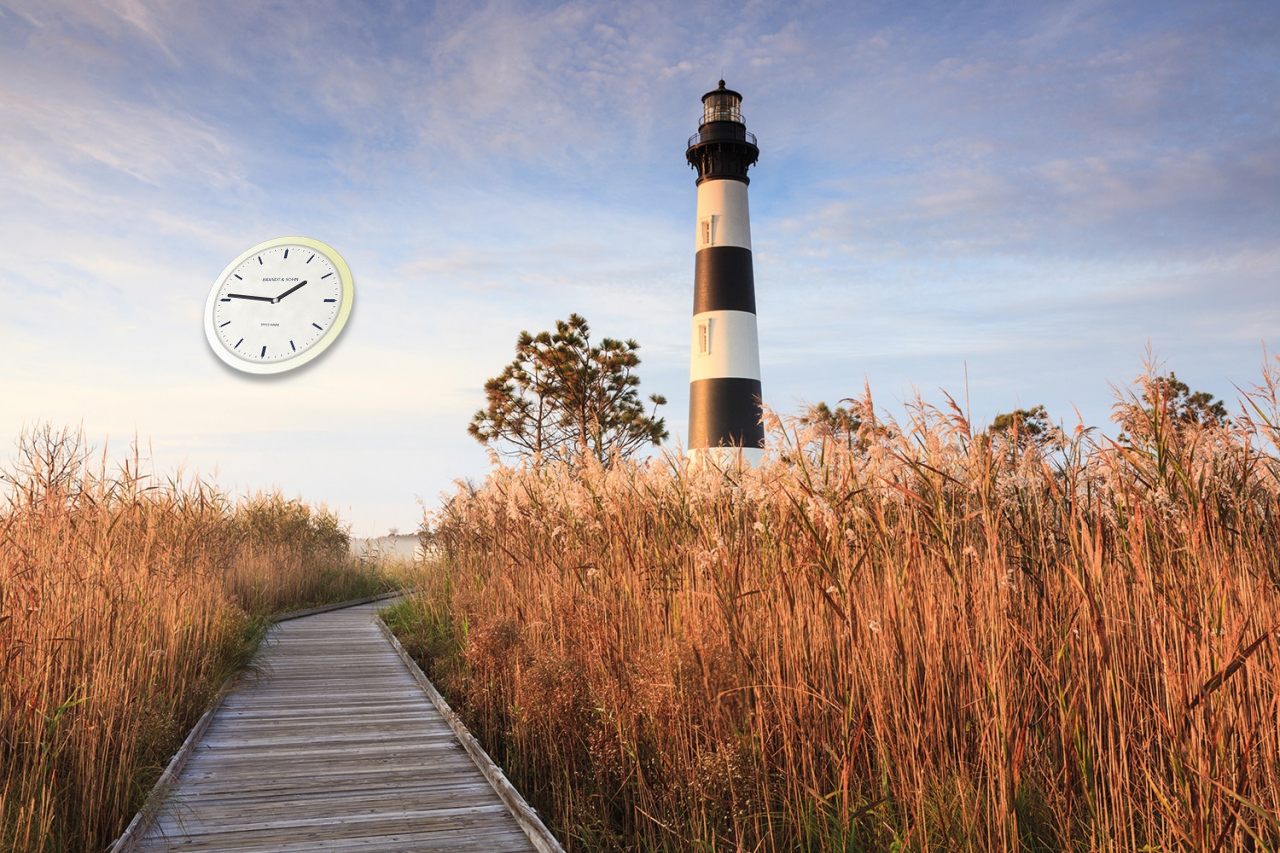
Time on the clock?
1:46
